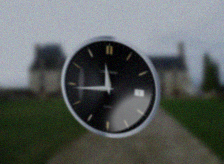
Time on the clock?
11:44
